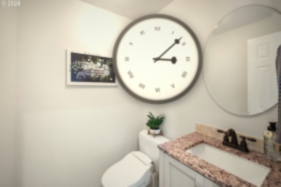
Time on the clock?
3:08
